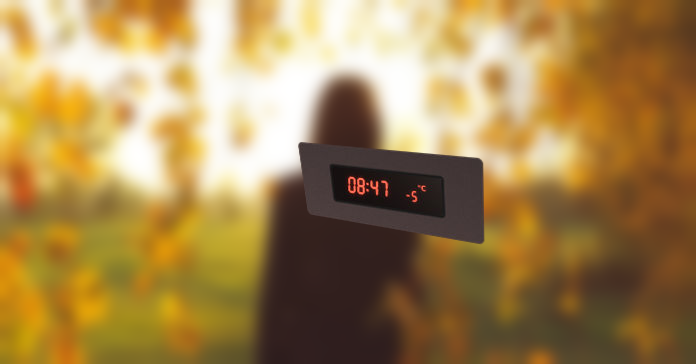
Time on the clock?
8:47
